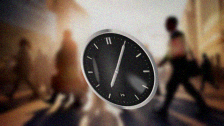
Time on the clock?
7:05
